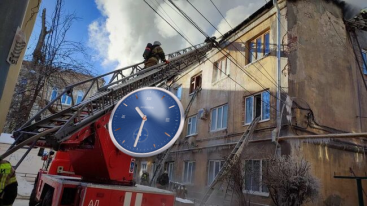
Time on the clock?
10:31
